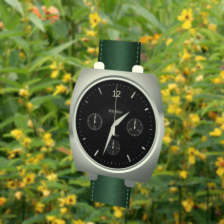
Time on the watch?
1:33
